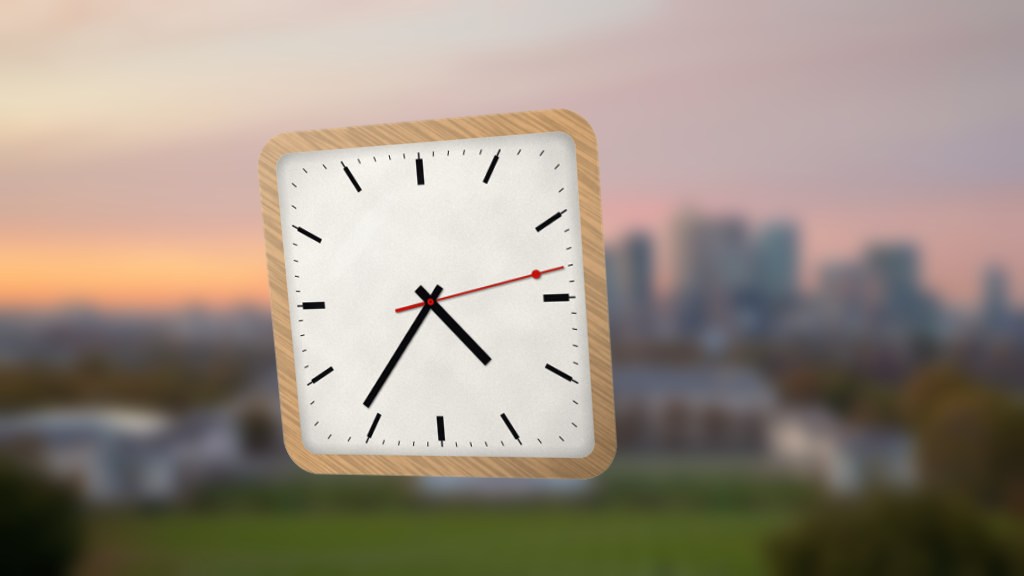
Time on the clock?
4:36:13
